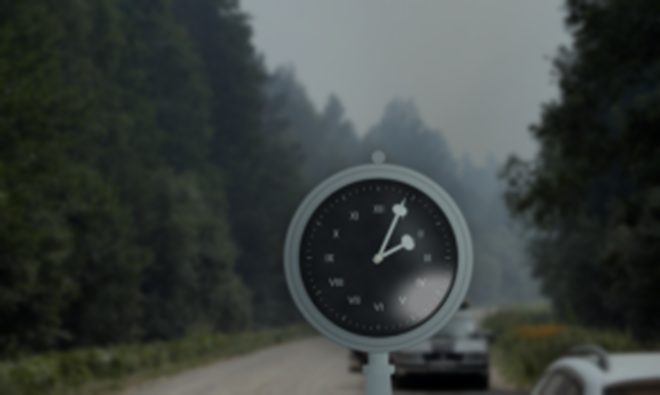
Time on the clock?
2:04
